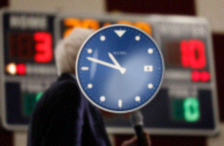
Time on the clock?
10:48
